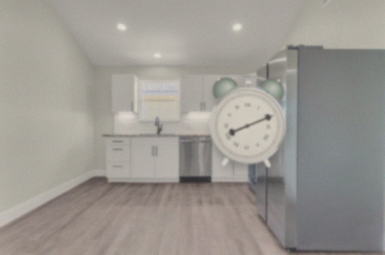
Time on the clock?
8:11
